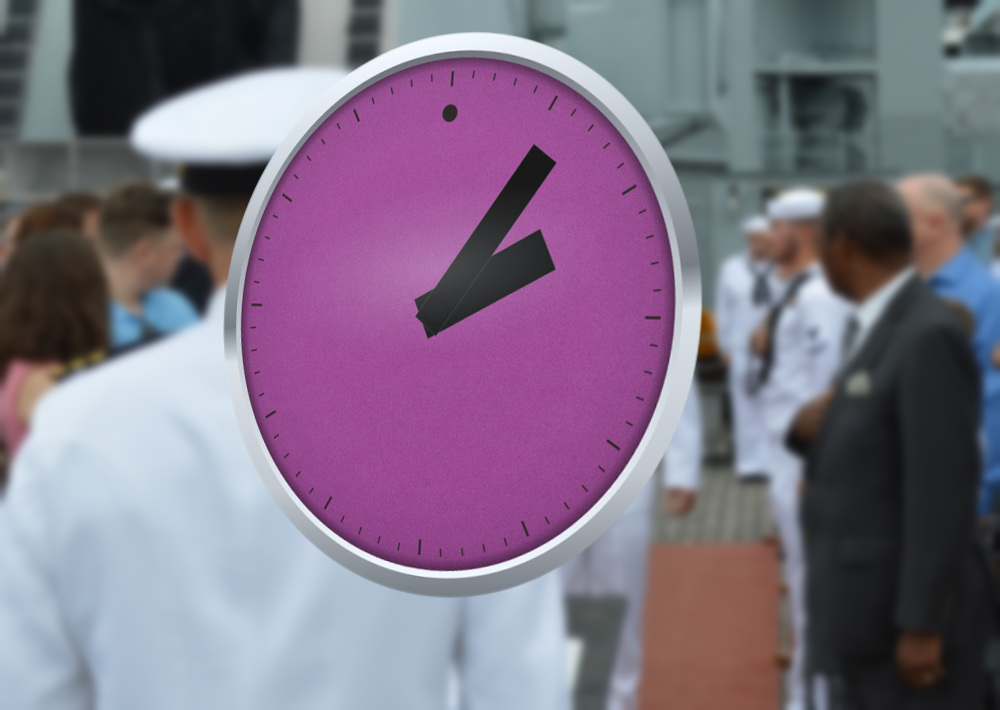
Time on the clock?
2:06
